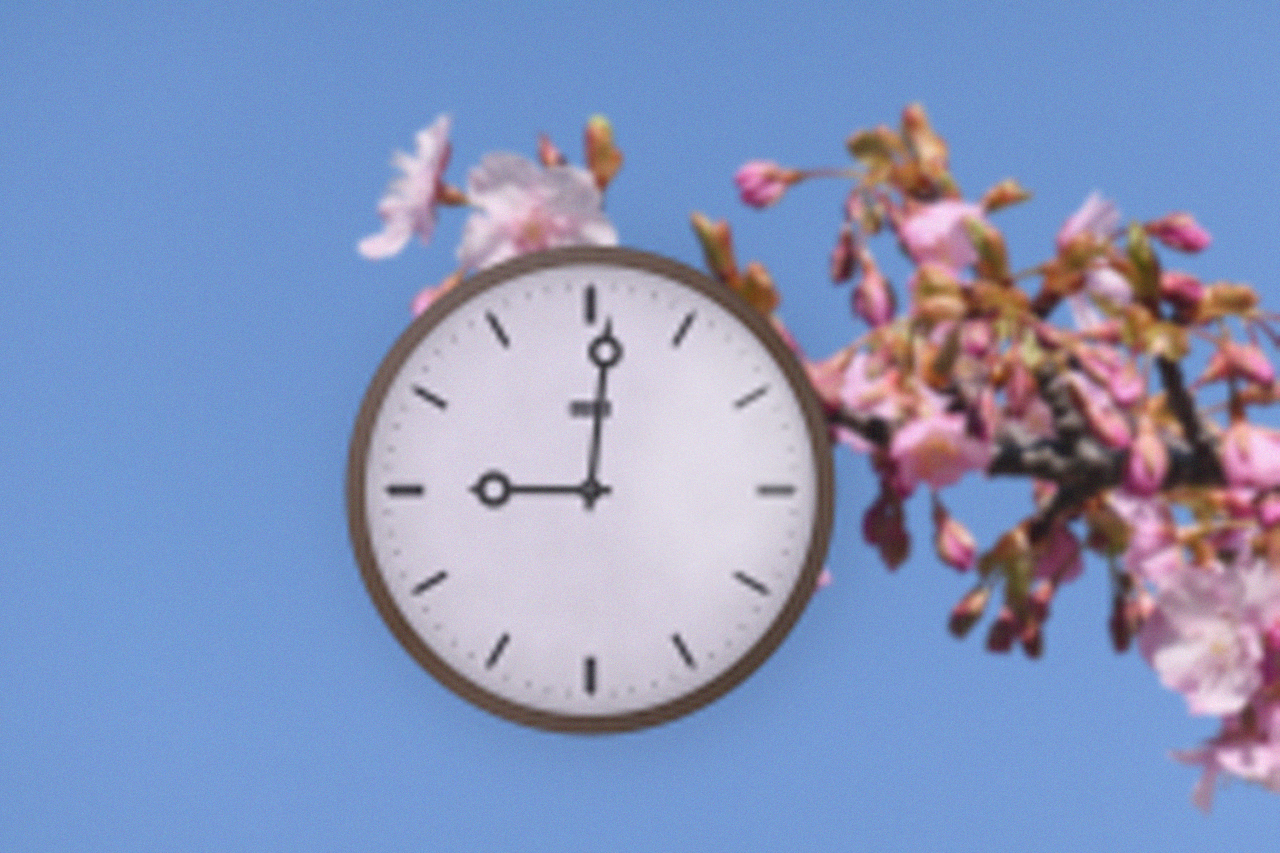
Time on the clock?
9:01
